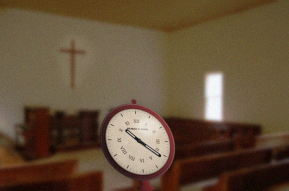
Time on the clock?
10:21
